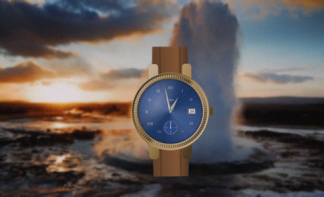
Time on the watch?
12:58
